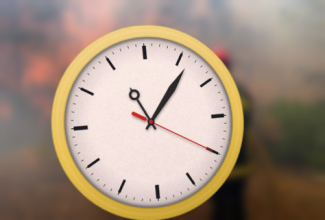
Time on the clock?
11:06:20
